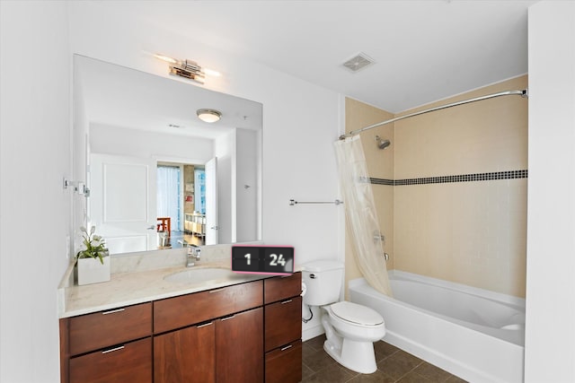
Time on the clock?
1:24
